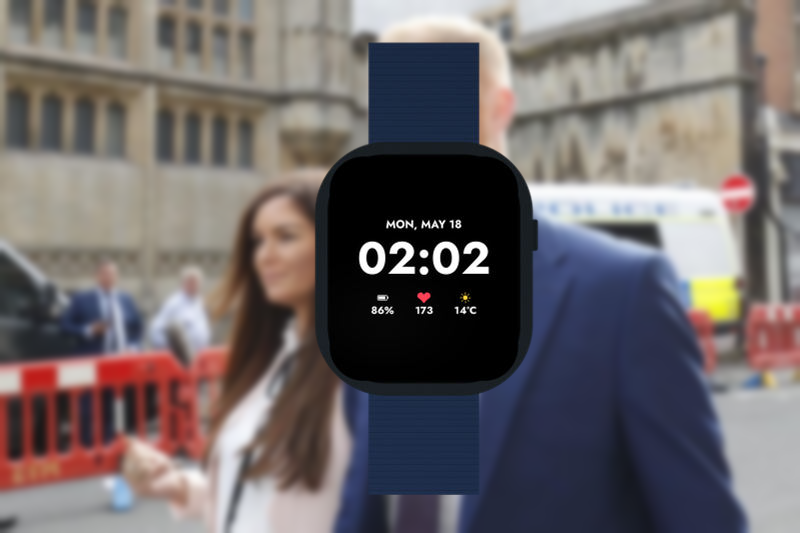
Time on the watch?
2:02
